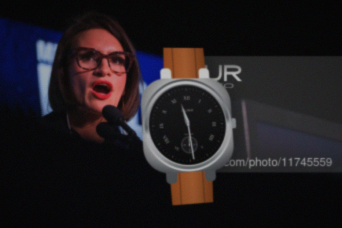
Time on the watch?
11:29
